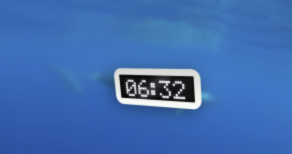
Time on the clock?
6:32
